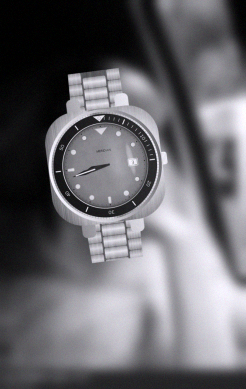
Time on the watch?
8:43
